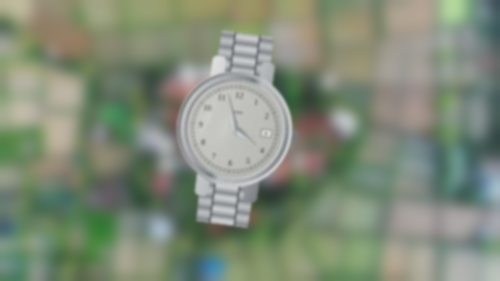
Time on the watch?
3:57
